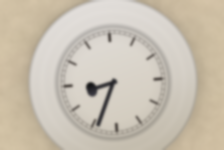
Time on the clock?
8:34
